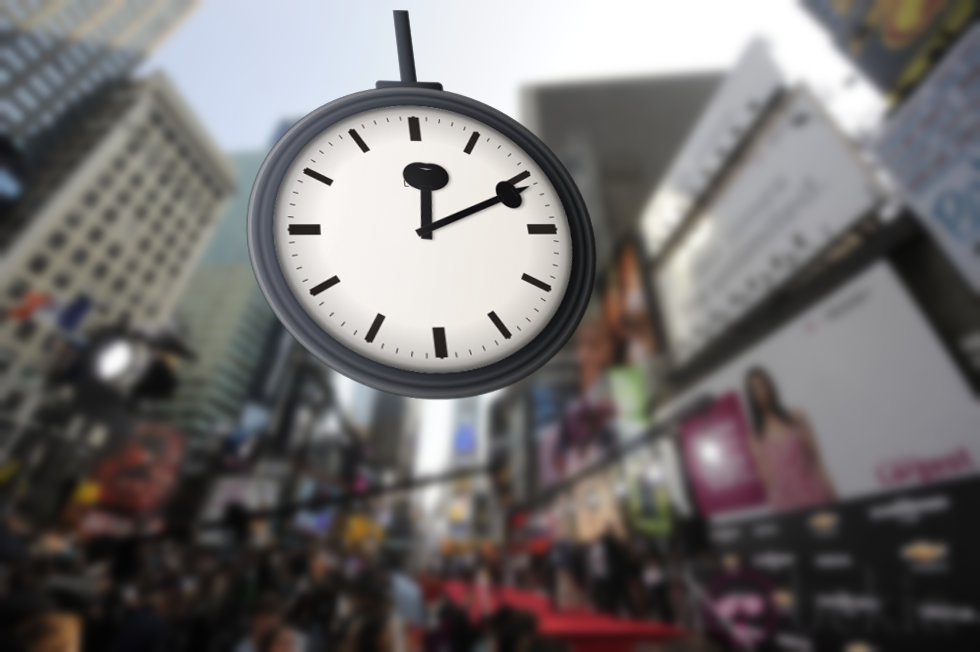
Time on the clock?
12:11
